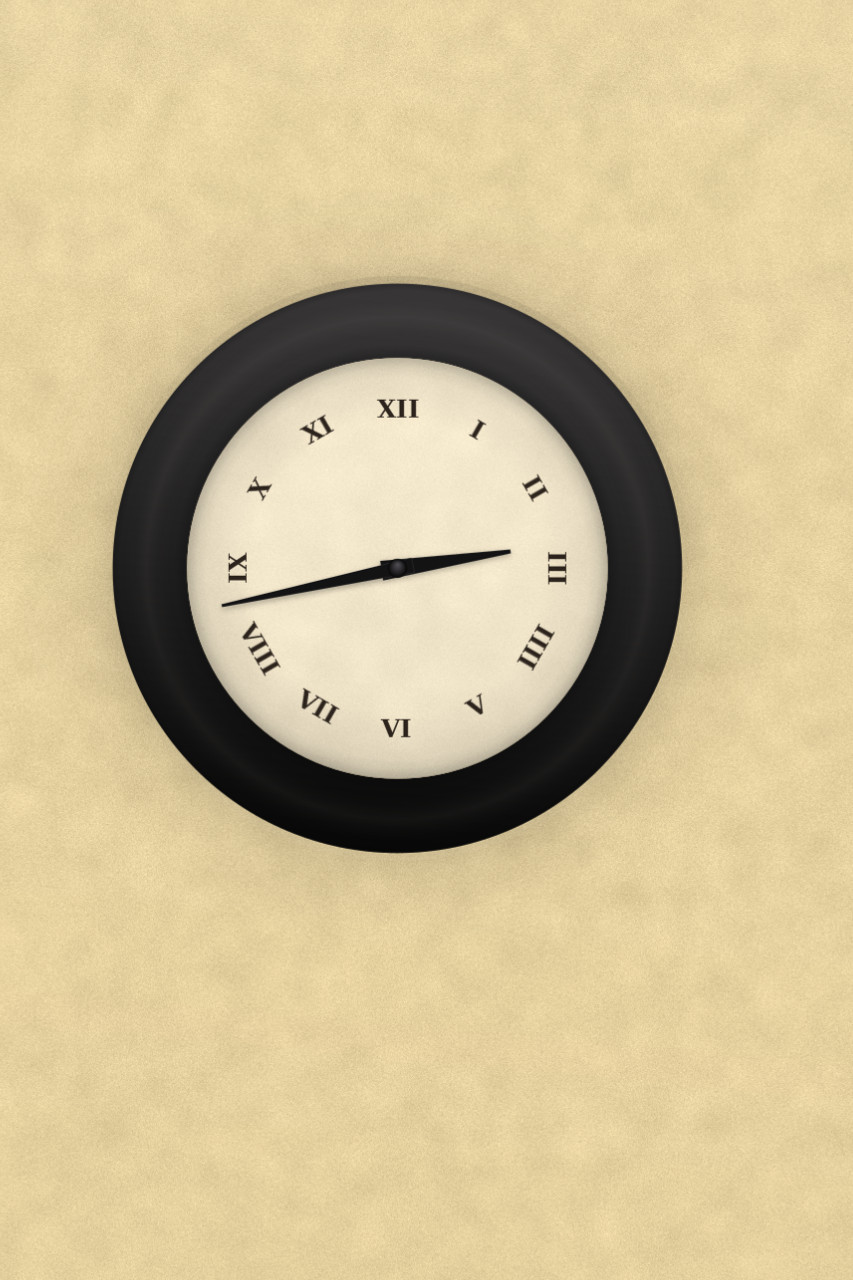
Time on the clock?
2:43
